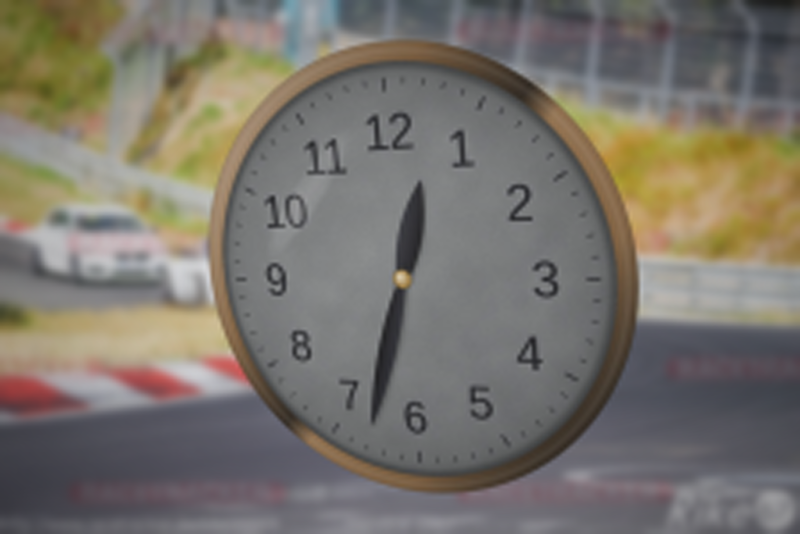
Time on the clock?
12:33
